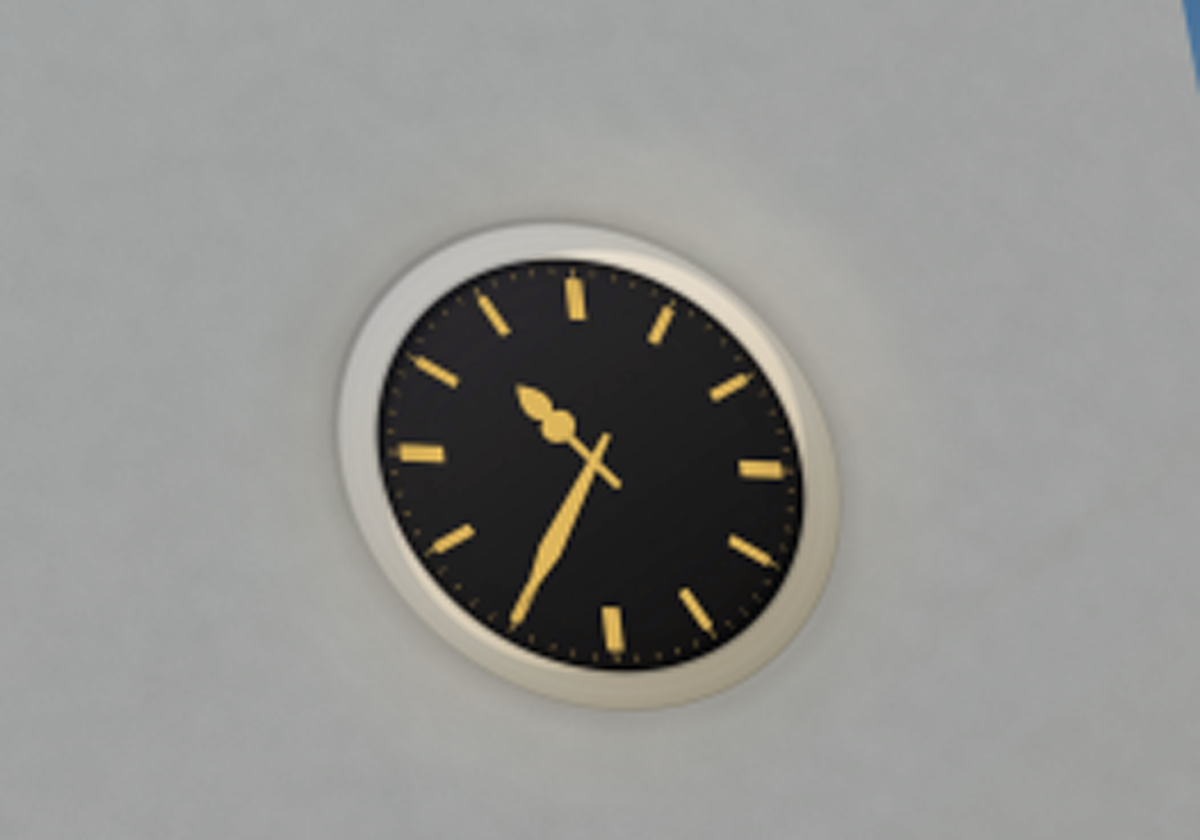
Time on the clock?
10:35
